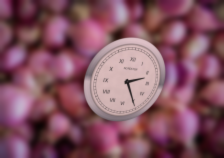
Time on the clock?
2:25
